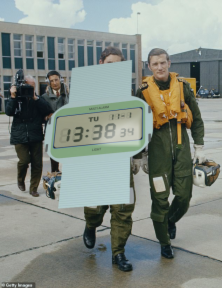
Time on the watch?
13:38:34
